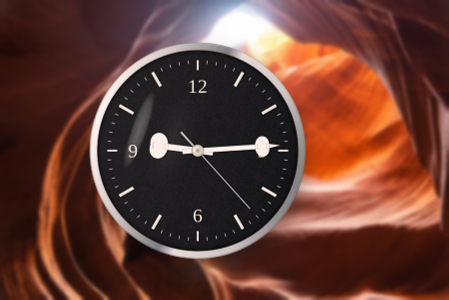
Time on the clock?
9:14:23
